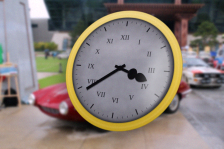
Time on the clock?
3:39
